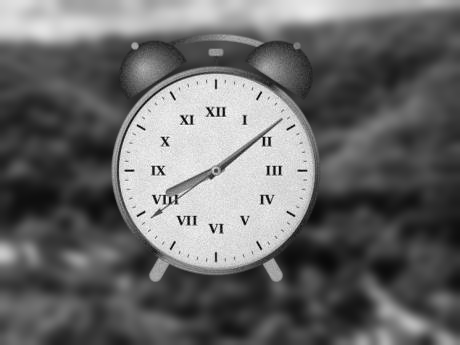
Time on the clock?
8:08:39
